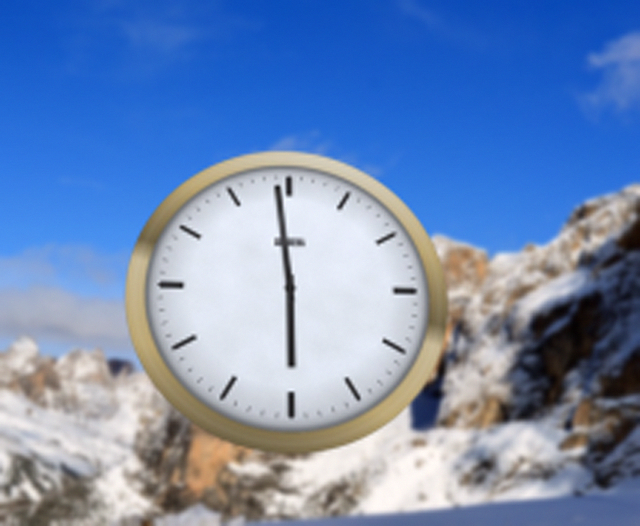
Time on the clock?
5:59
